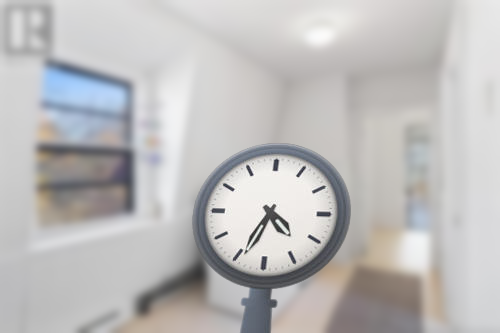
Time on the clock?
4:34
